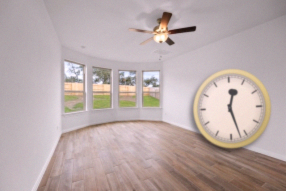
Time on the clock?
12:27
